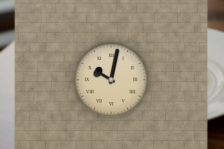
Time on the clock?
10:02
